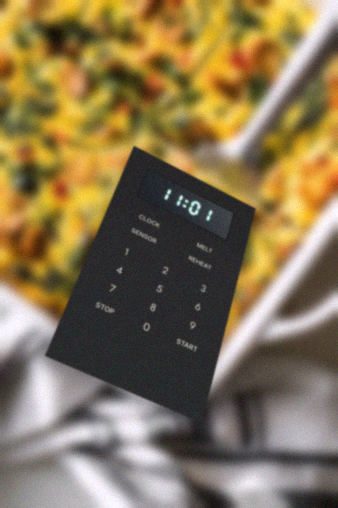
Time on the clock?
11:01
